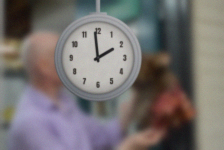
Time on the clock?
1:59
